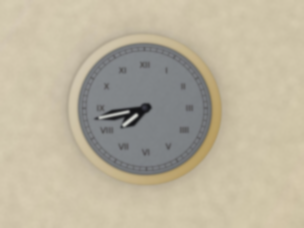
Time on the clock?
7:43
